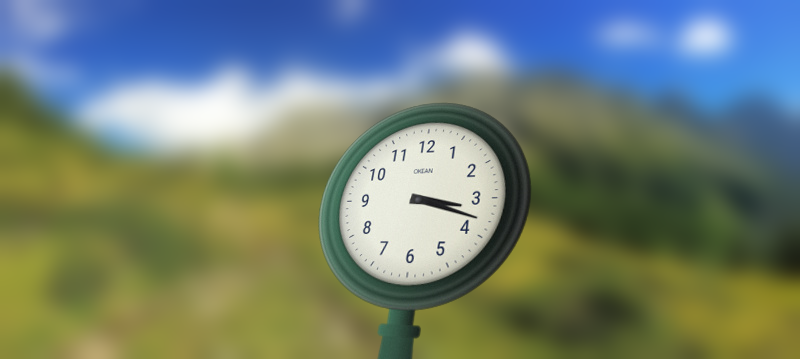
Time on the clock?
3:18
